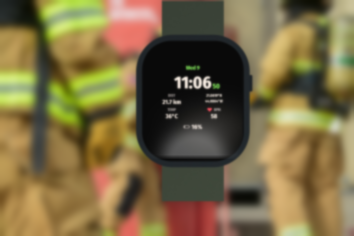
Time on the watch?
11:06
